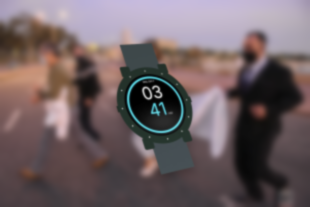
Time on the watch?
3:41
